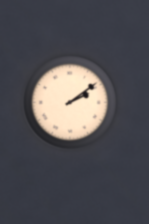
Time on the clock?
2:09
